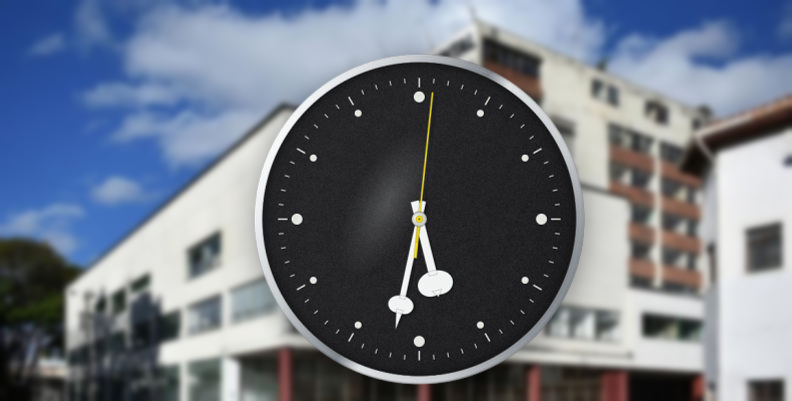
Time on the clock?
5:32:01
